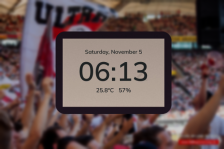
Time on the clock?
6:13
